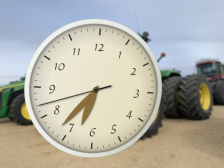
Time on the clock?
6:36:42
